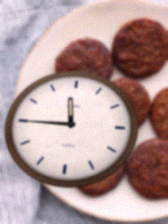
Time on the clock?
11:45
